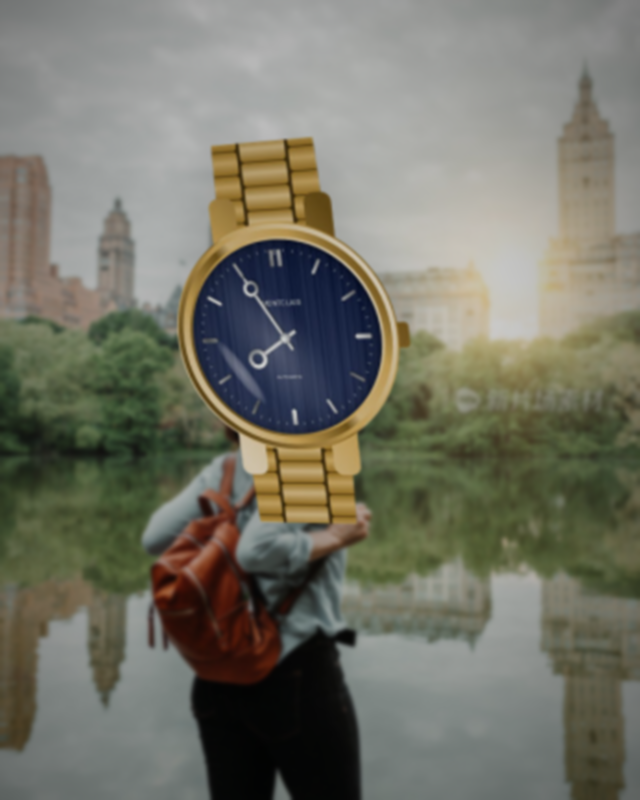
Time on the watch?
7:55
